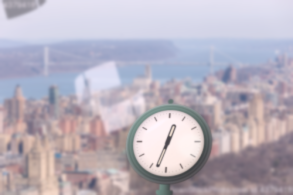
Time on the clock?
12:33
